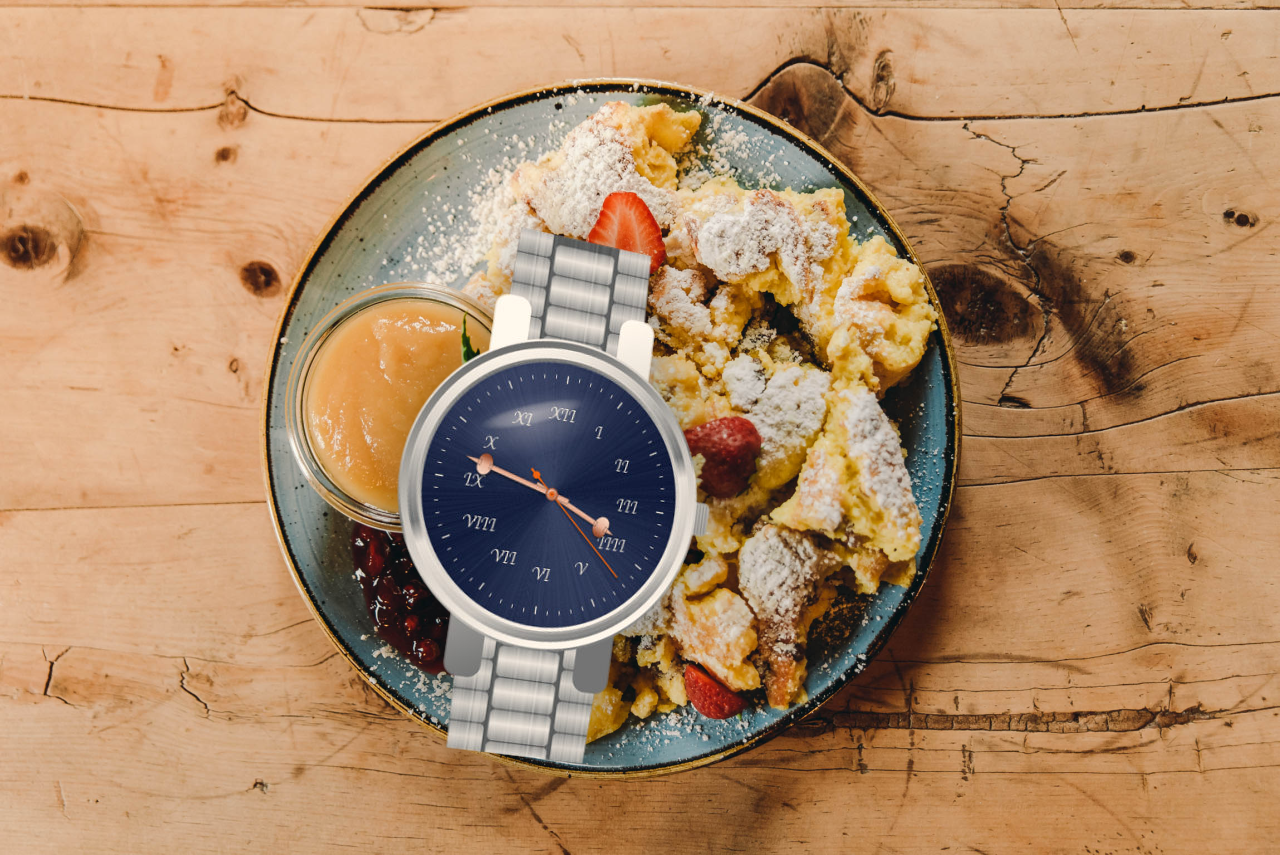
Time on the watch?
3:47:22
